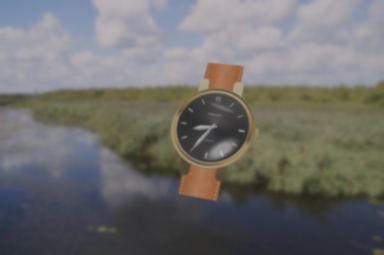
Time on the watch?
8:35
